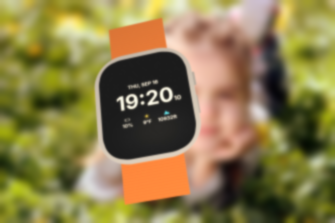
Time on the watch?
19:20
